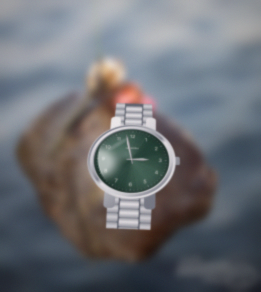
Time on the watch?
2:58
